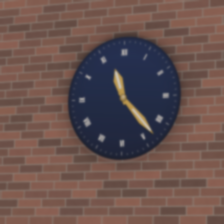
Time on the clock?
11:23
